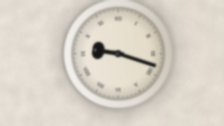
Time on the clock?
9:18
